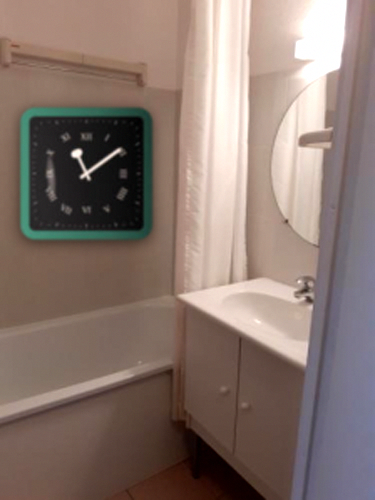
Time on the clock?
11:09
